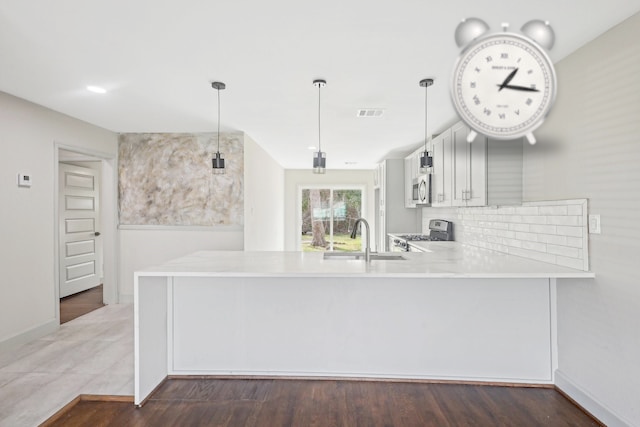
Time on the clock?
1:16
